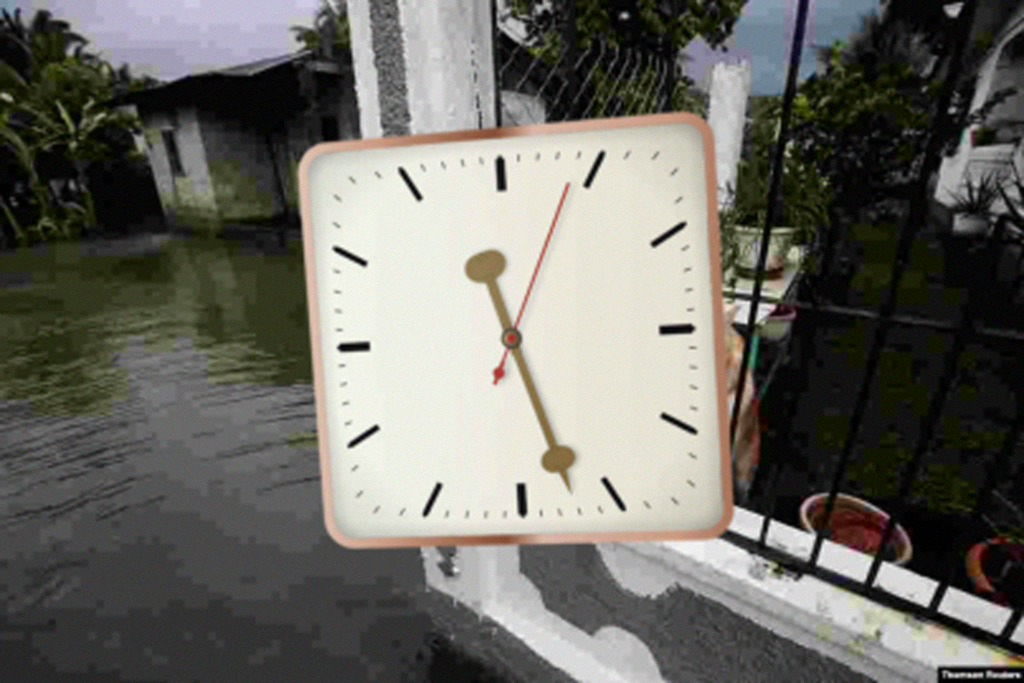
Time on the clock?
11:27:04
